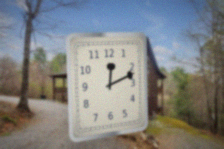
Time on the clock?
12:12
